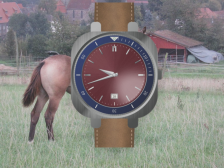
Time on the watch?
9:42
